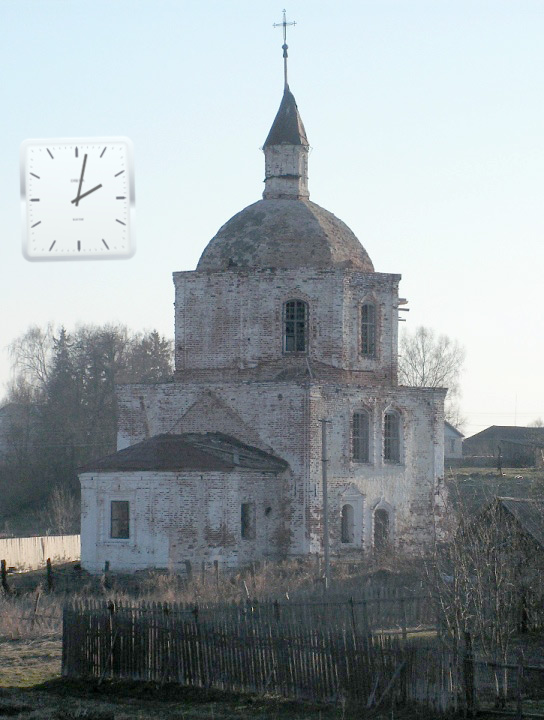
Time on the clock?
2:02
